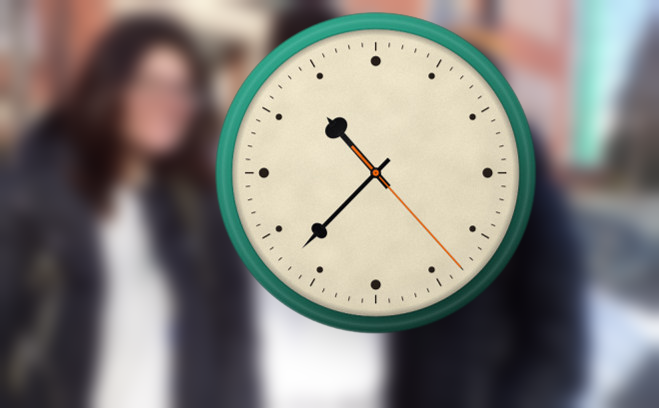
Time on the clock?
10:37:23
